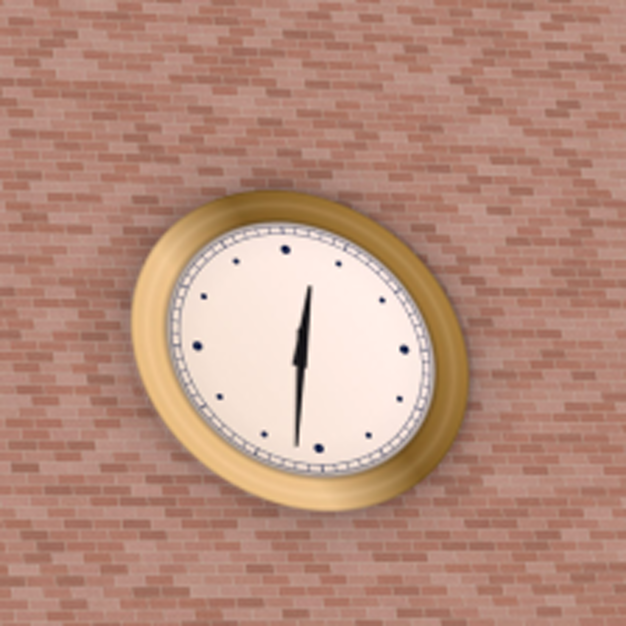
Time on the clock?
12:32
